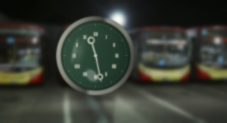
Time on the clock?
11:28
